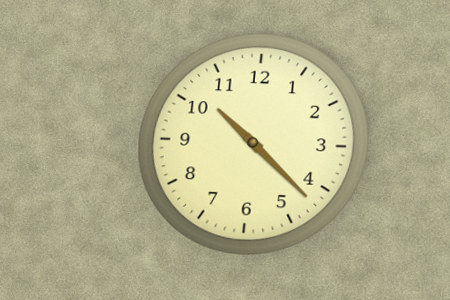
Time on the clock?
10:22
